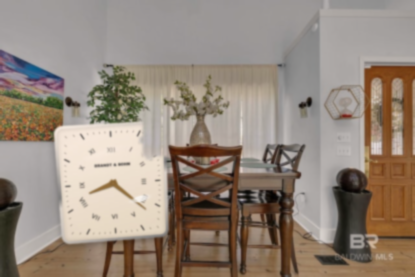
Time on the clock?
8:22
